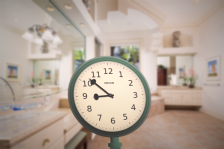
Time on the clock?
8:52
